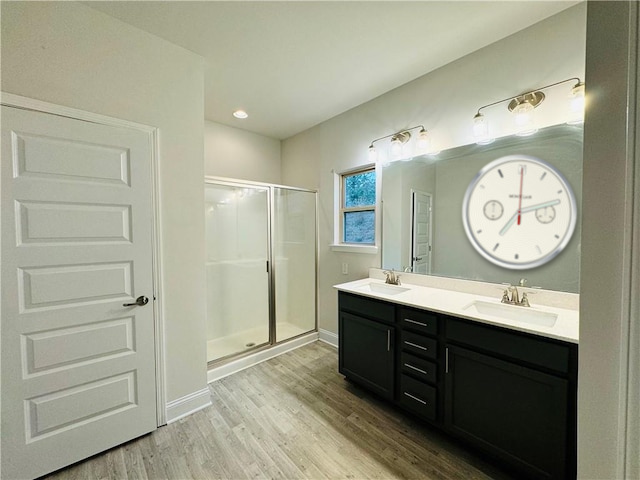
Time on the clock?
7:12
